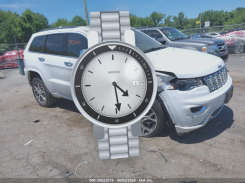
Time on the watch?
4:29
